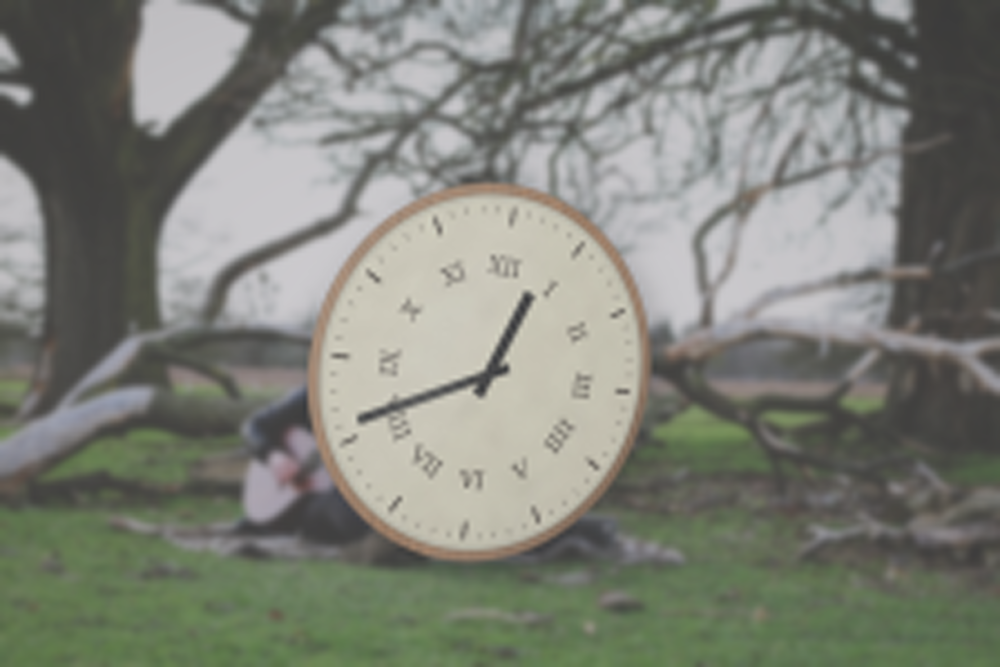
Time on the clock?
12:41
